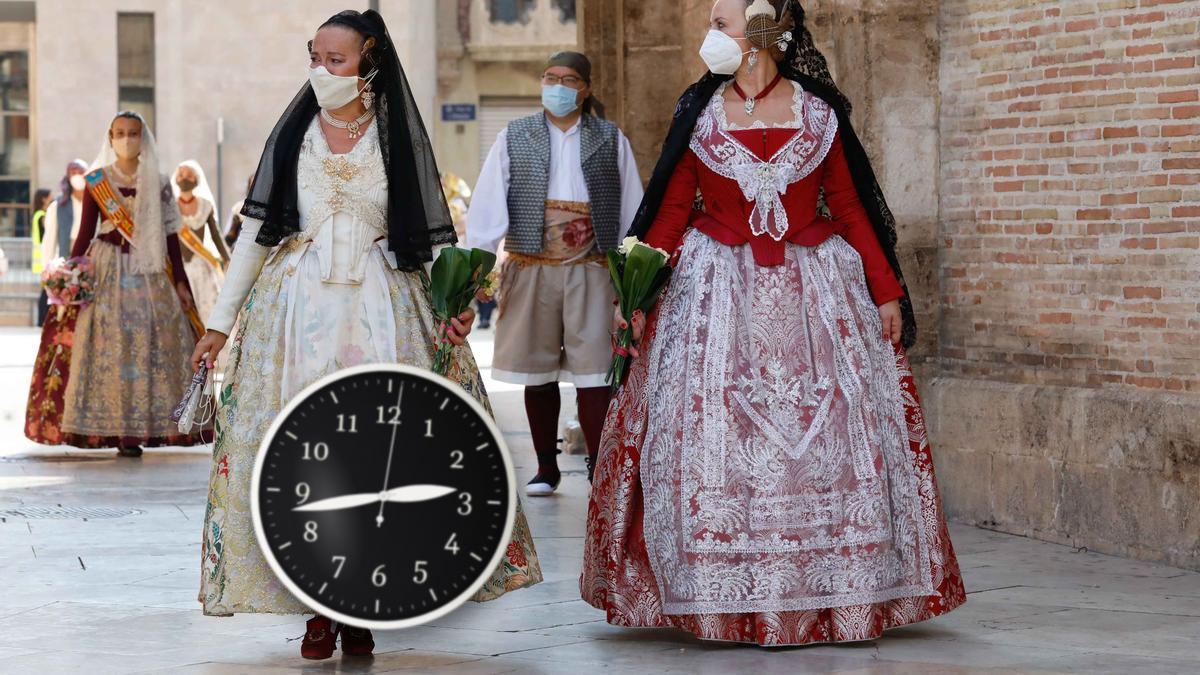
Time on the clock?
2:43:01
